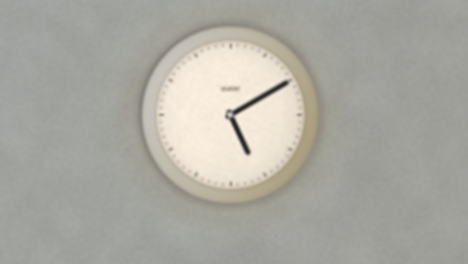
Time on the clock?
5:10
